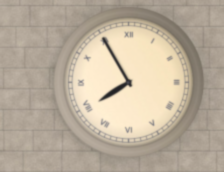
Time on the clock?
7:55
